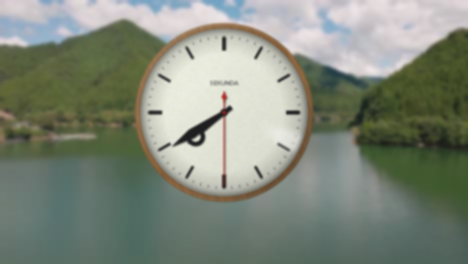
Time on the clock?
7:39:30
